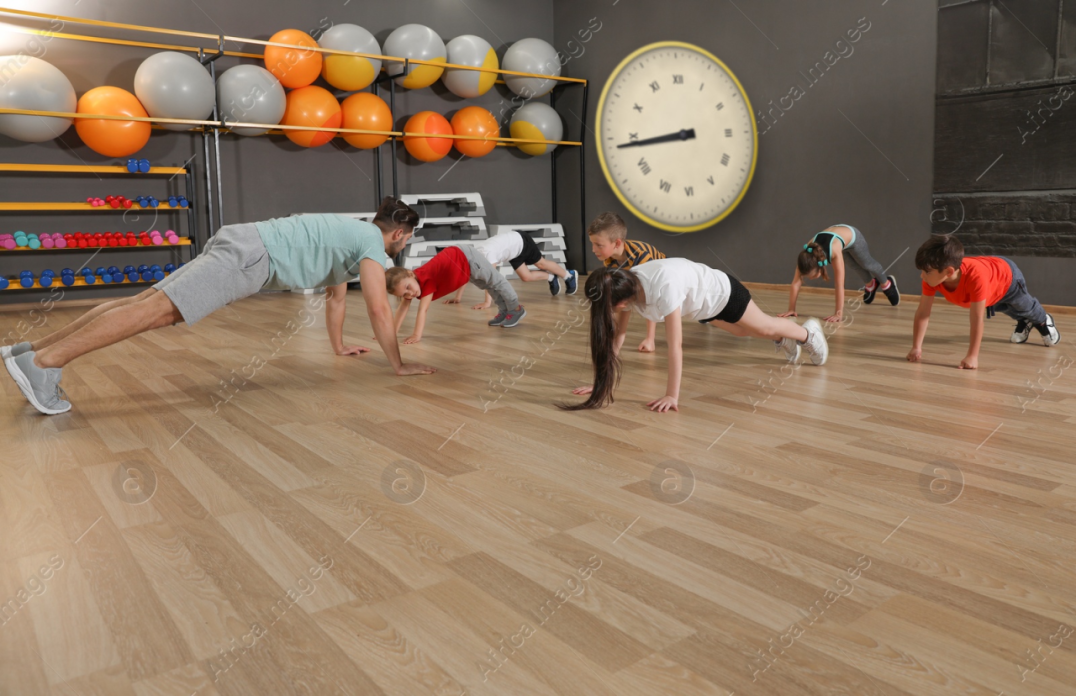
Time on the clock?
8:44
